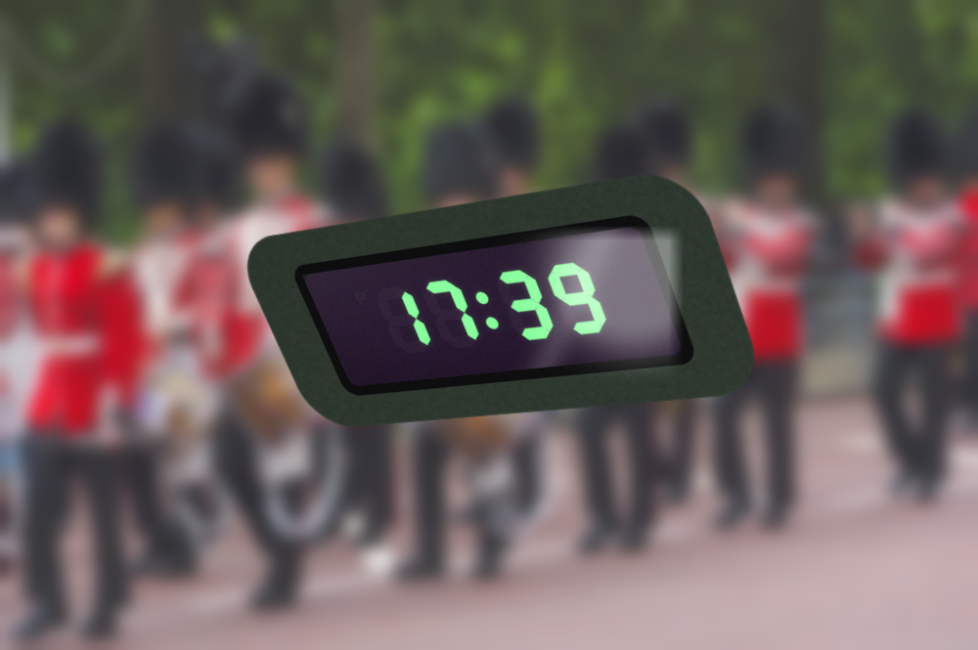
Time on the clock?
17:39
